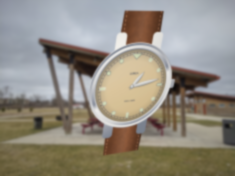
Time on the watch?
1:13
